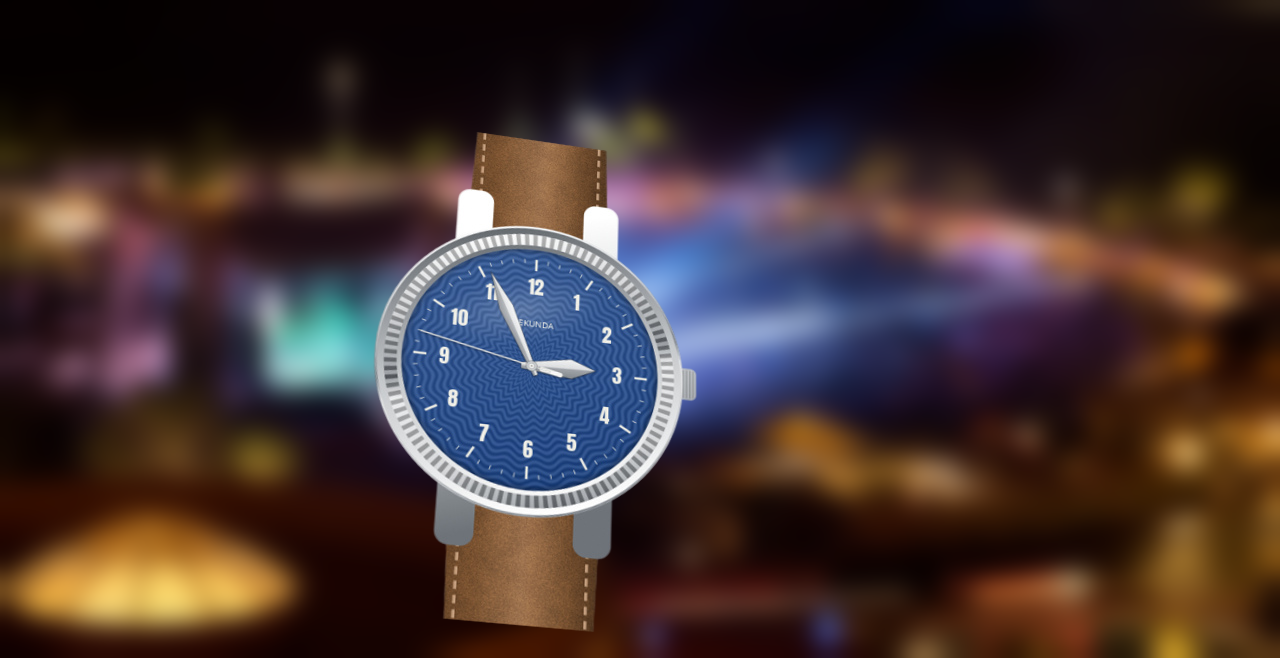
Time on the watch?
2:55:47
